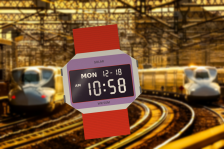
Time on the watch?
10:58
